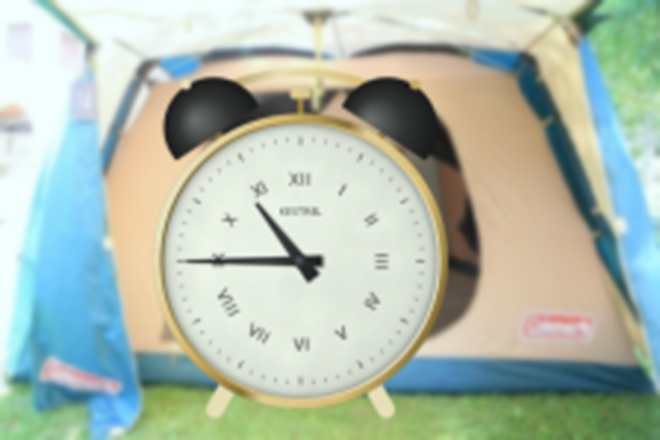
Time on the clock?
10:45
